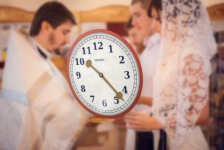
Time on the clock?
10:23
